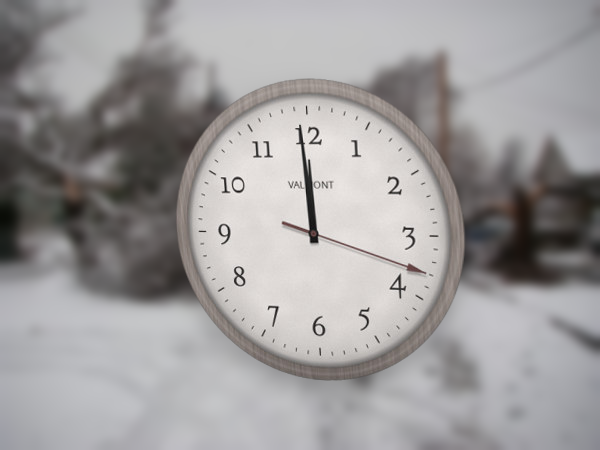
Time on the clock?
11:59:18
